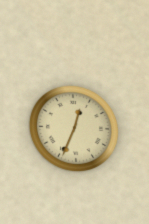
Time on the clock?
12:34
